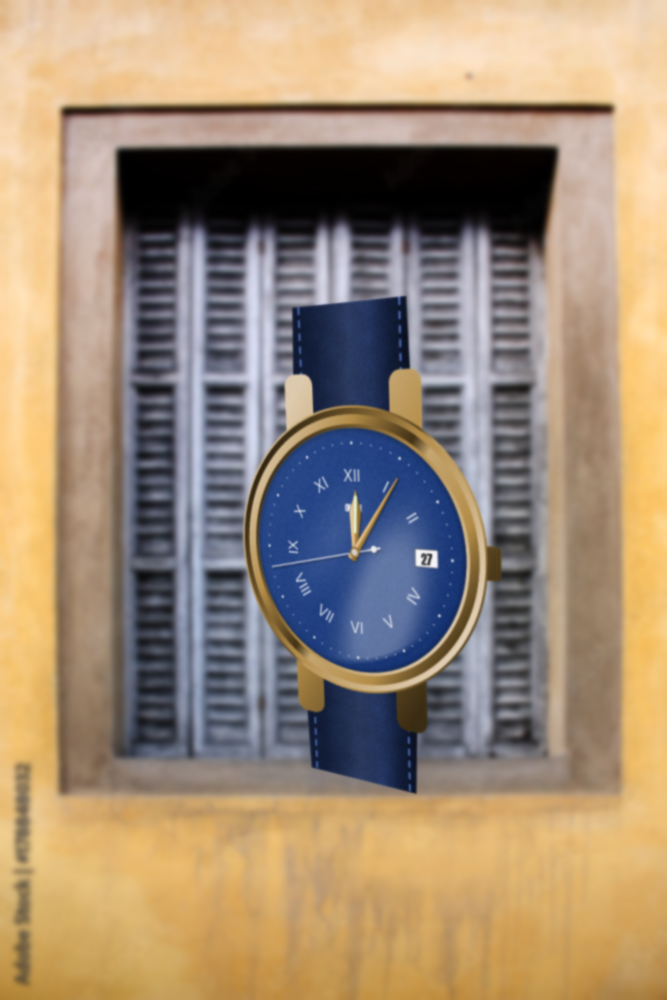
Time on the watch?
12:05:43
